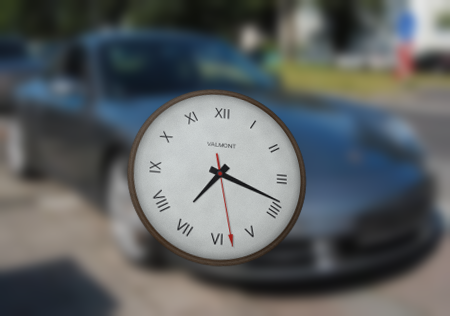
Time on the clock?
7:18:28
